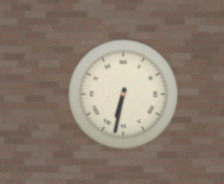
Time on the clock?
6:32
